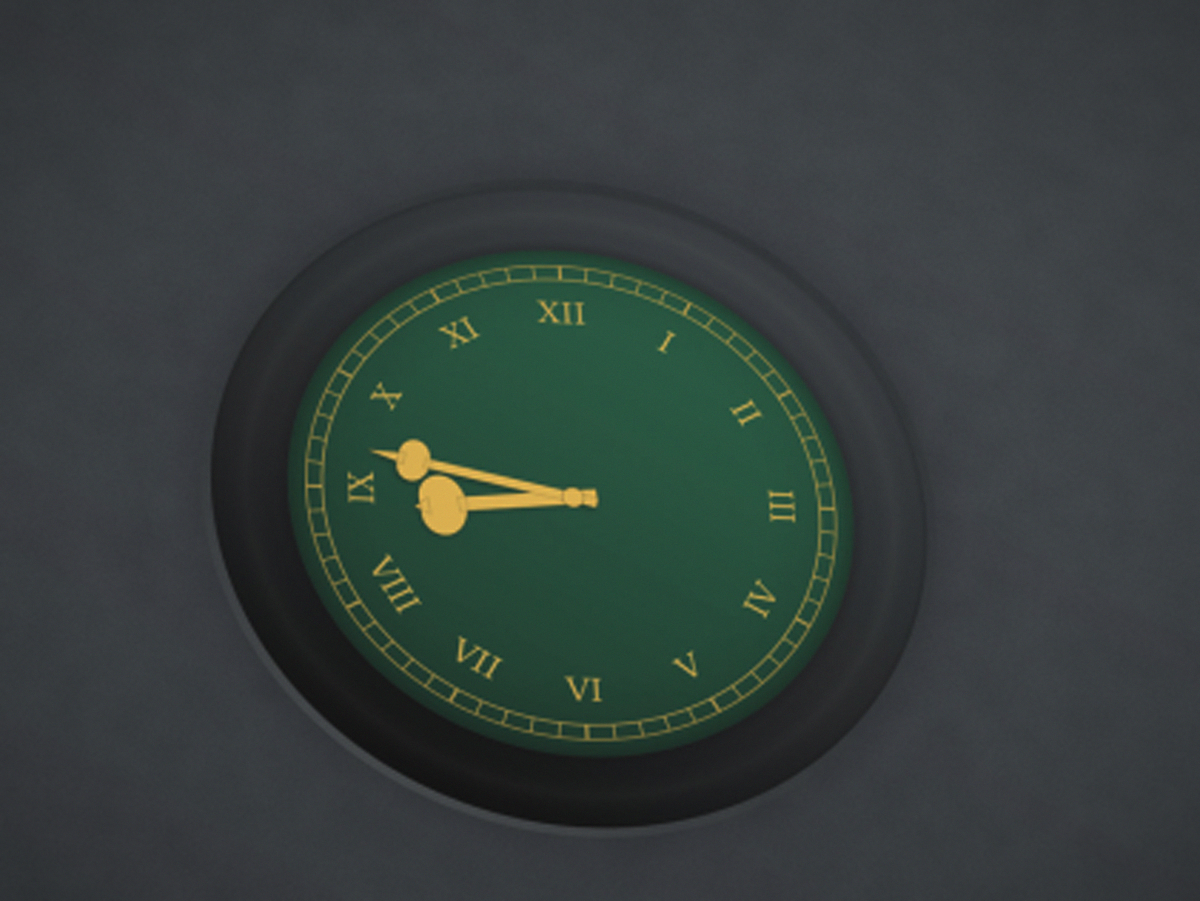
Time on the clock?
8:47
